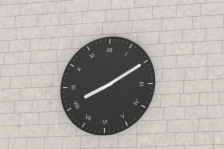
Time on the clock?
8:10
